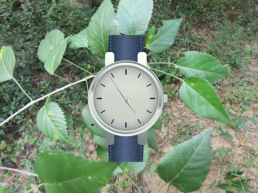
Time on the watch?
4:54
